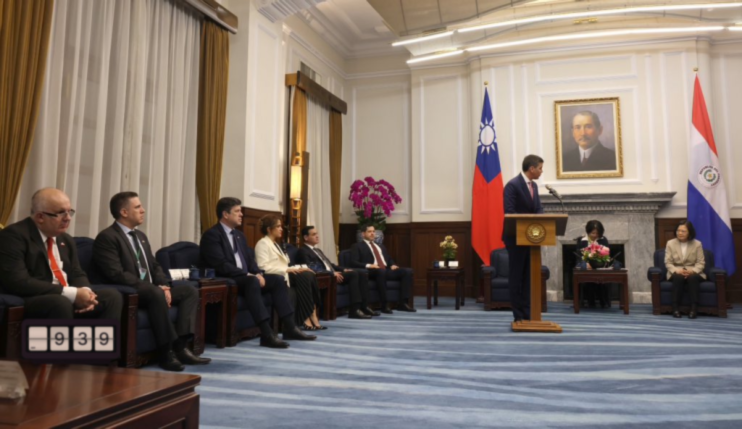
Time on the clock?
9:39
